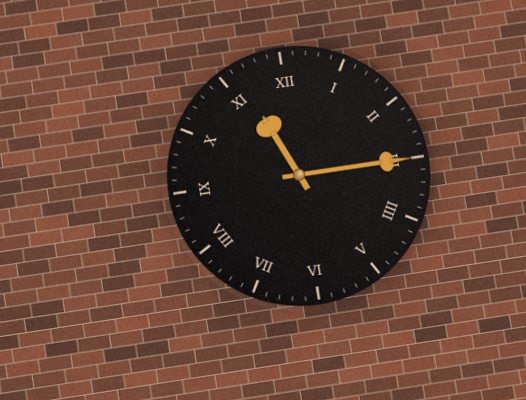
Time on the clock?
11:15
